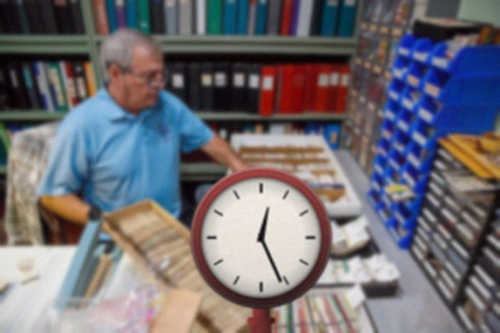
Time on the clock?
12:26
